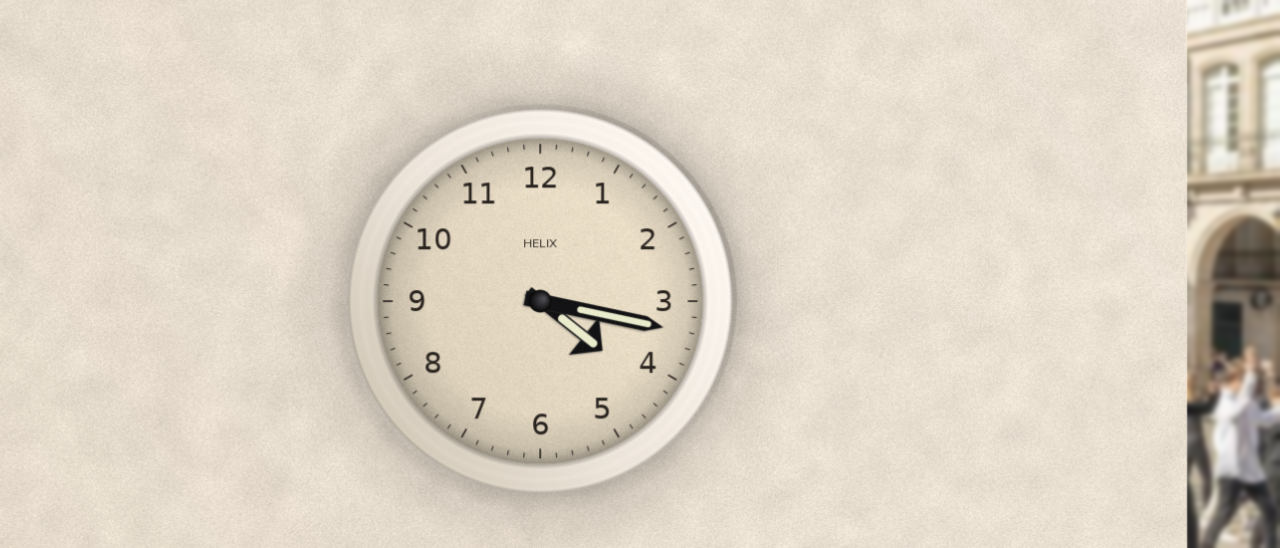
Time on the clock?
4:17
